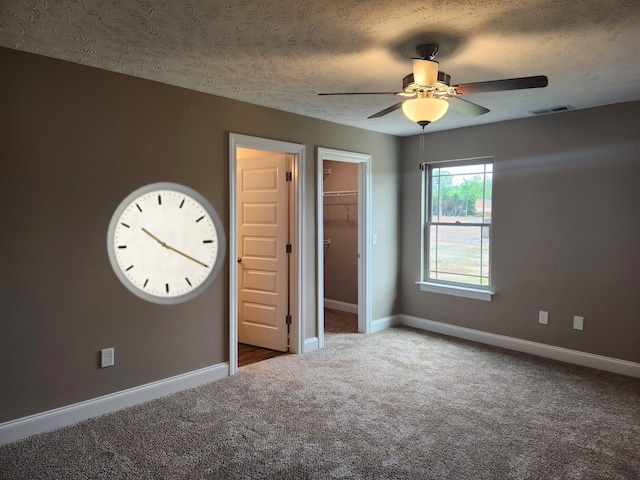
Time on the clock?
10:20
